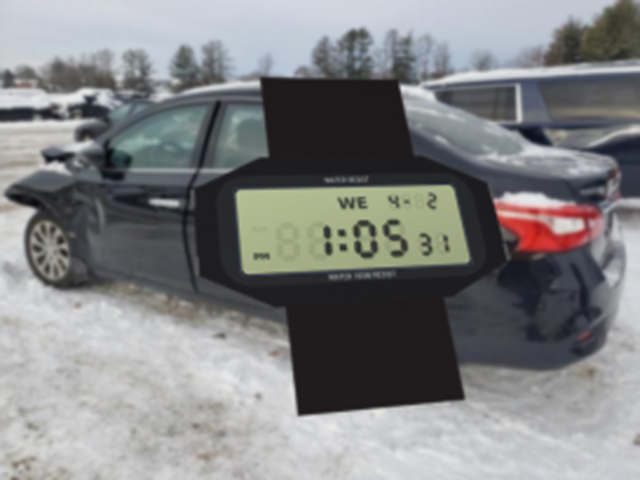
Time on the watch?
1:05:31
